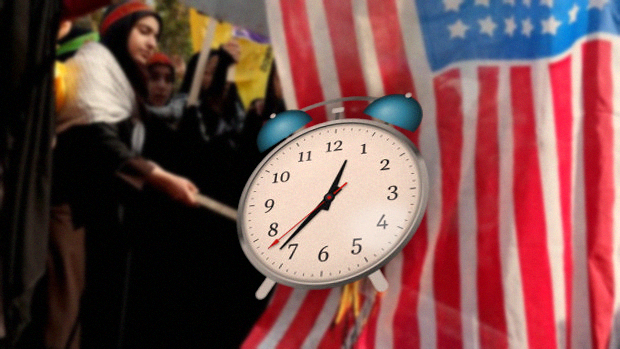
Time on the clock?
12:36:38
